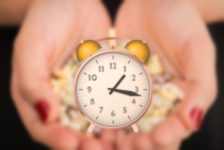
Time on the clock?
1:17
